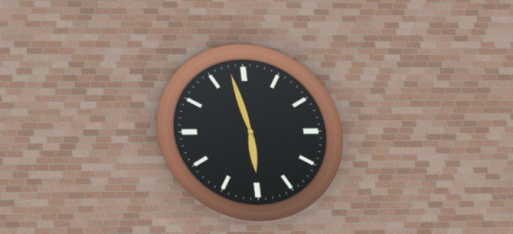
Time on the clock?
5:58
